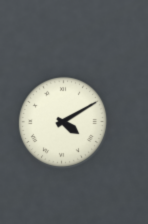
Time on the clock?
4:10
